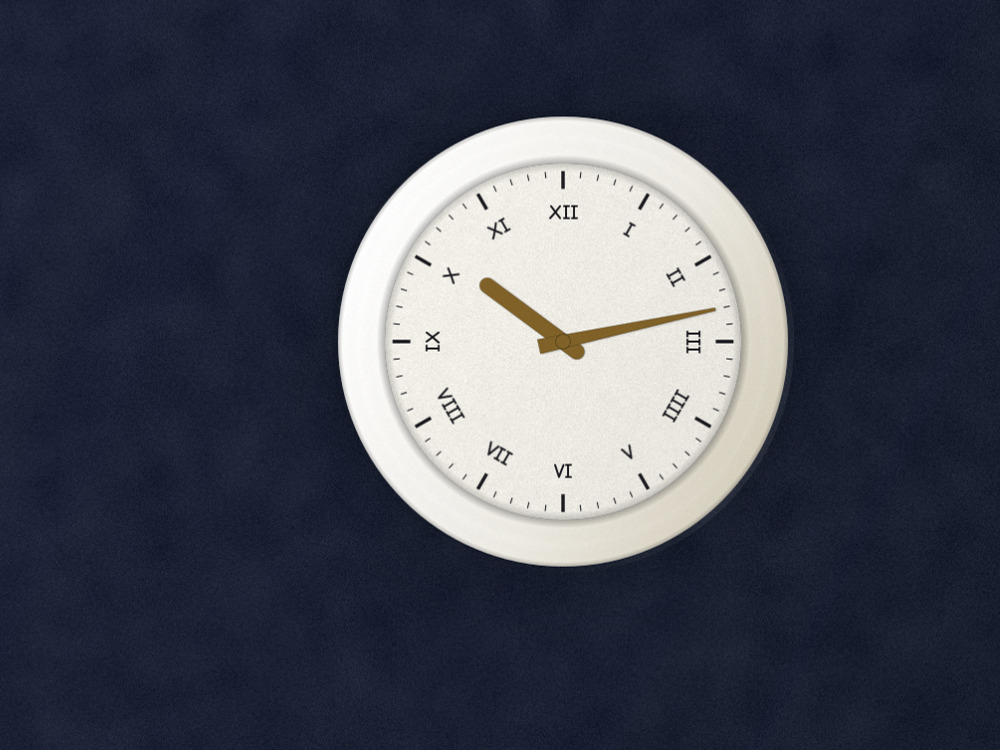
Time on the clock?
10:13
